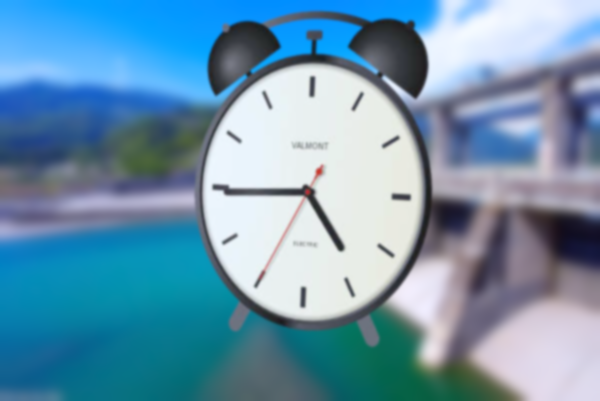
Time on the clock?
4:44:35
